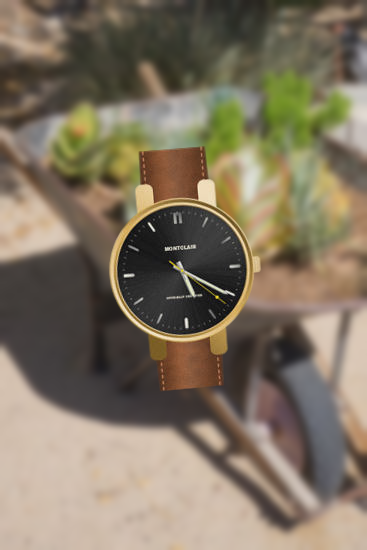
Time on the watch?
5:20:22
